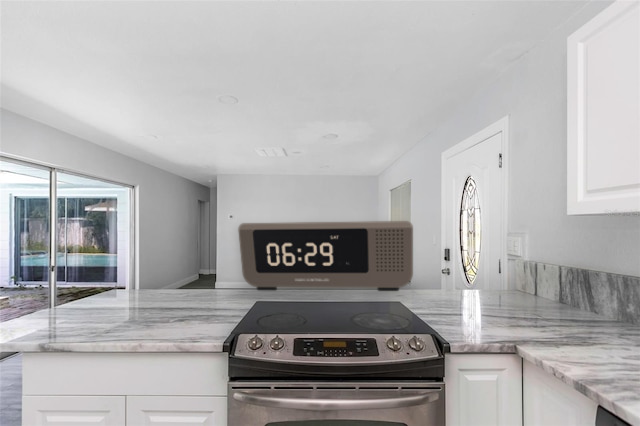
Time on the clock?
6:29
